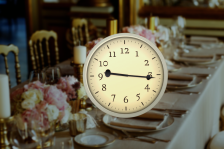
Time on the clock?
9:16
